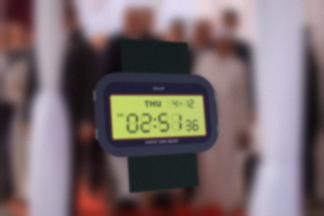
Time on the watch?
2:51:36
